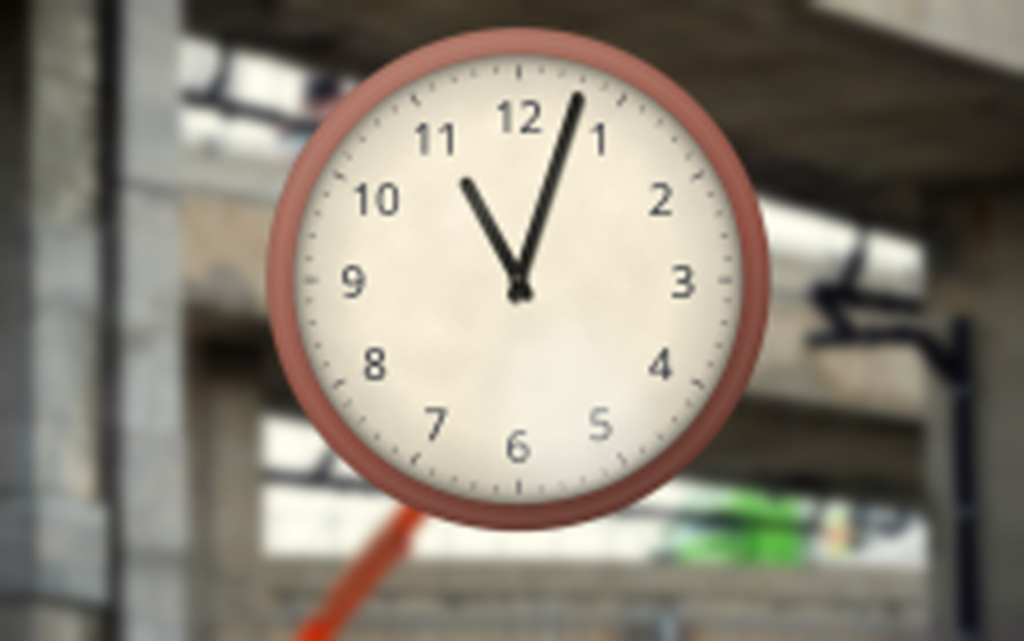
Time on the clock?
11:03
